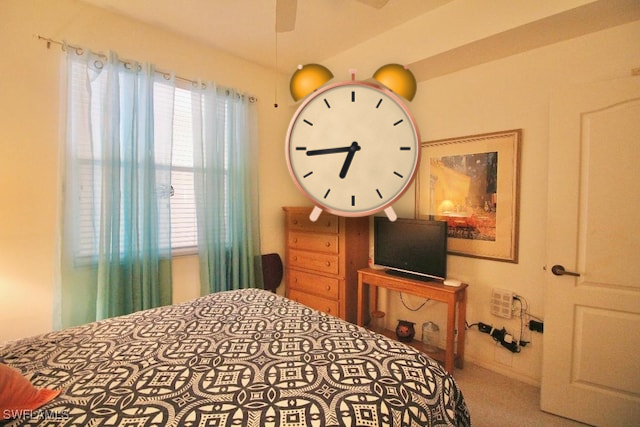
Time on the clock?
6:44
